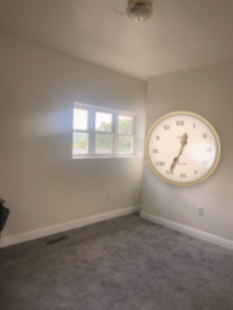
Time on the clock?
12:35
